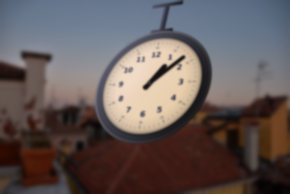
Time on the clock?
1:08
